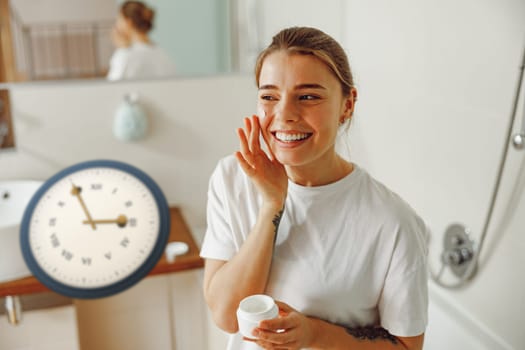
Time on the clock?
2:55
